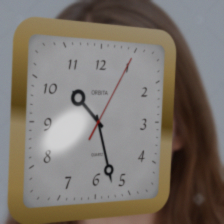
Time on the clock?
10:27:05
